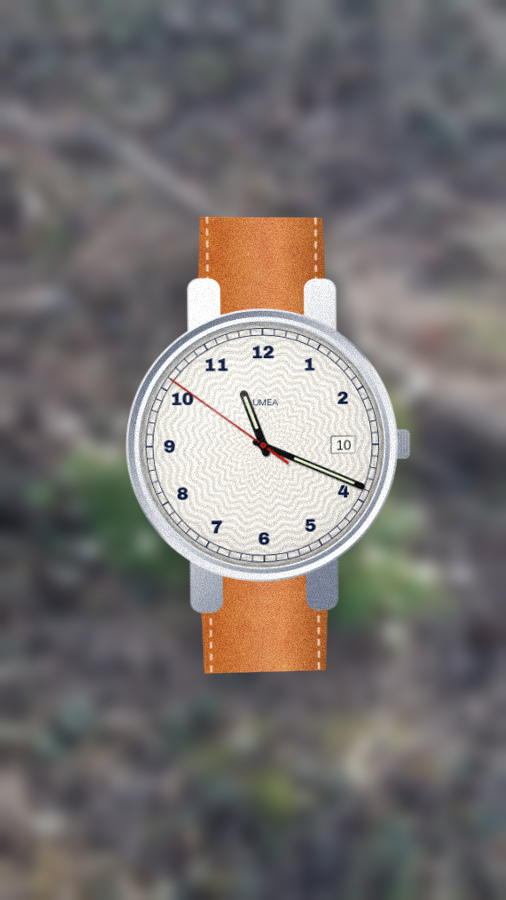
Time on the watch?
11:18:51
